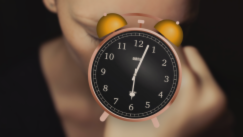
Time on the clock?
6:03
